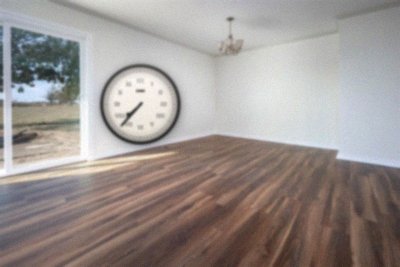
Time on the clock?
7:37
